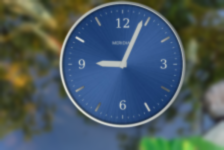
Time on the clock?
9:04
